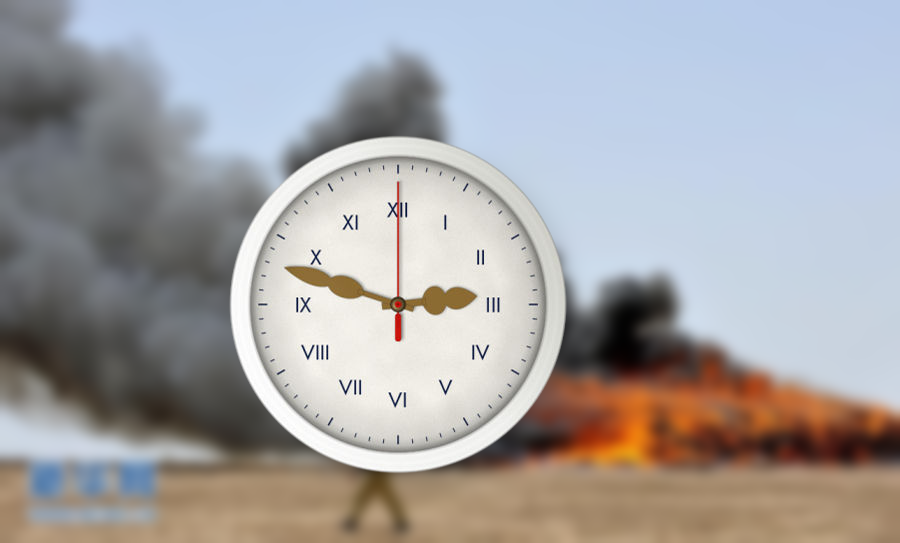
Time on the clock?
2:48:00
